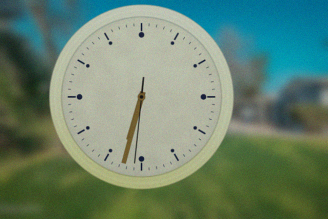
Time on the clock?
6:32:31
